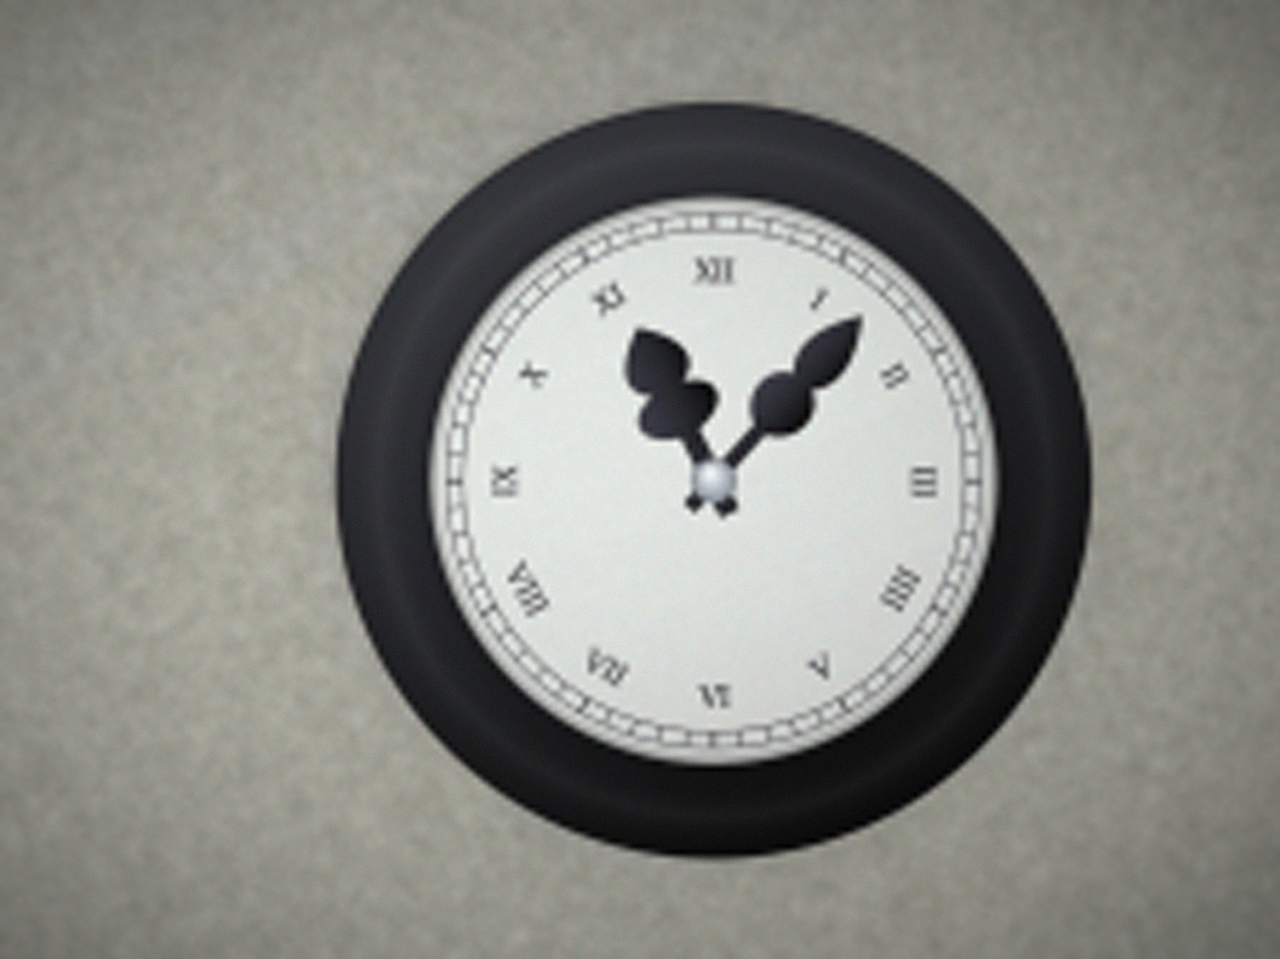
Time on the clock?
11:07
